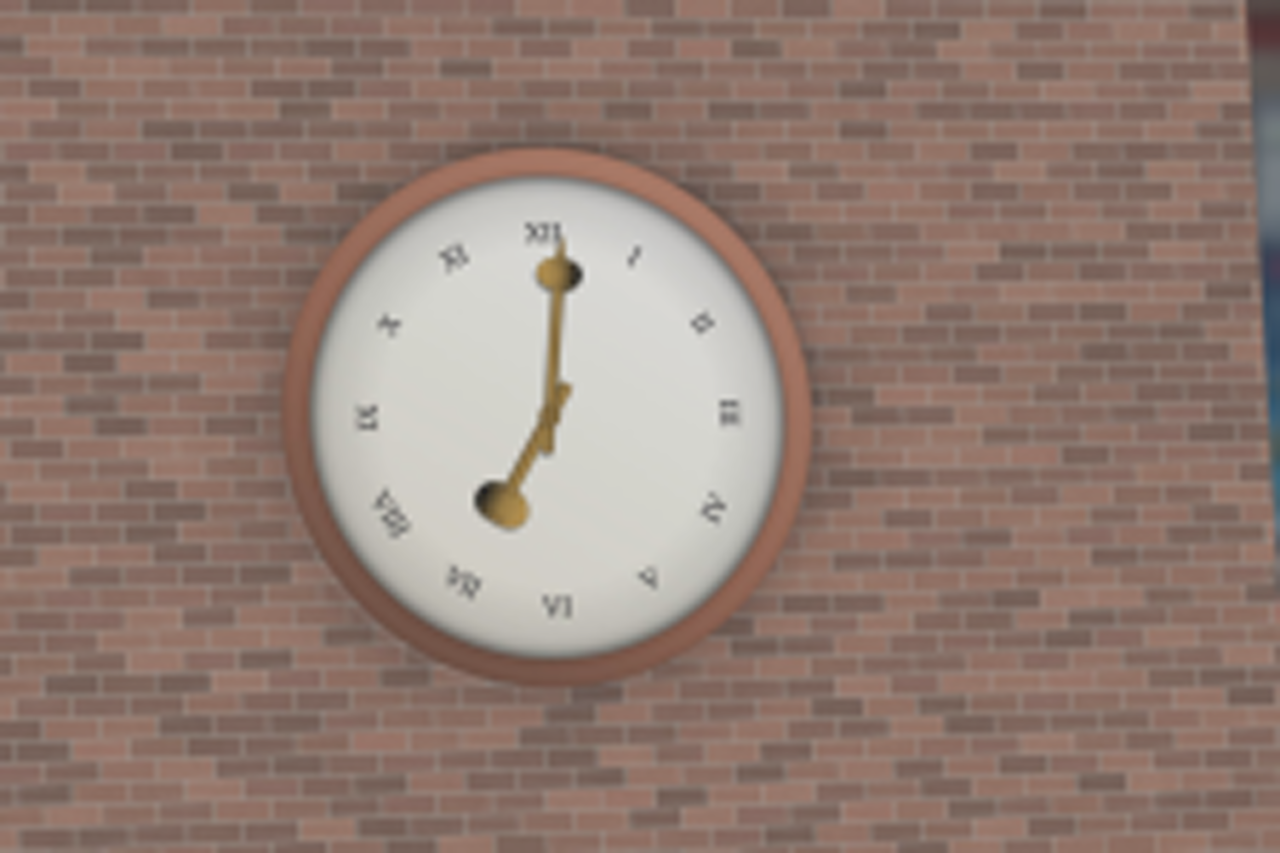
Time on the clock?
7:01
